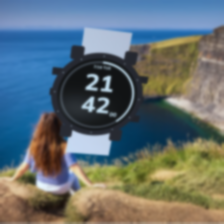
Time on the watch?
21:42
